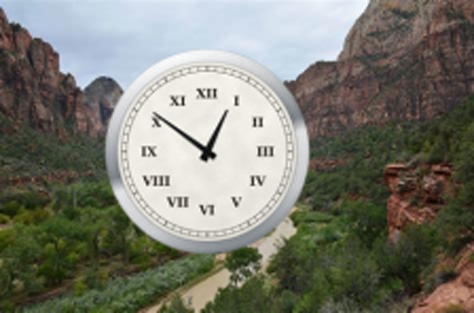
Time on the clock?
12:51
